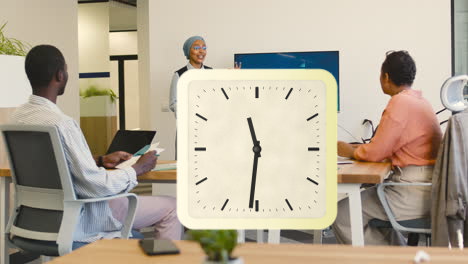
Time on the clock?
11:31
